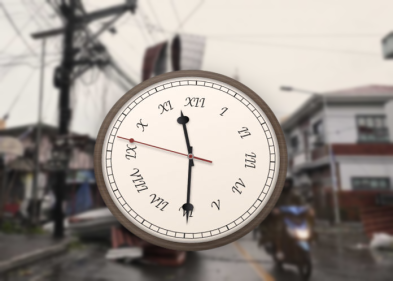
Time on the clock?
11:29:47
